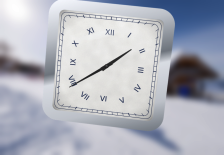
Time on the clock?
1:39
